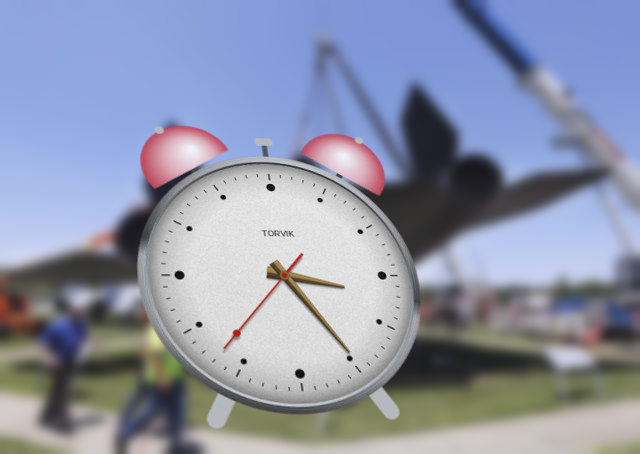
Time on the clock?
3:24:37
